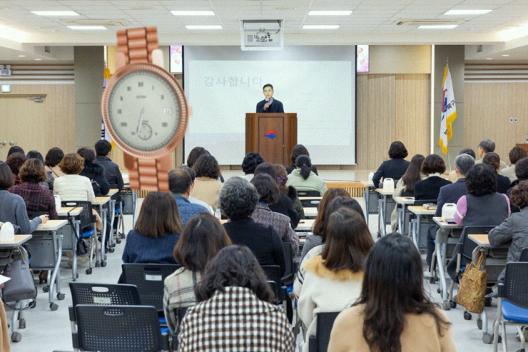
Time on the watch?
6:33
